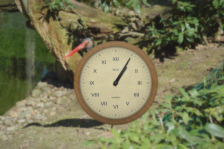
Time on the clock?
1:05
